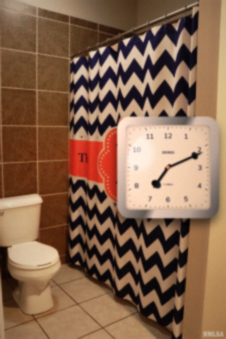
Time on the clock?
7:11
